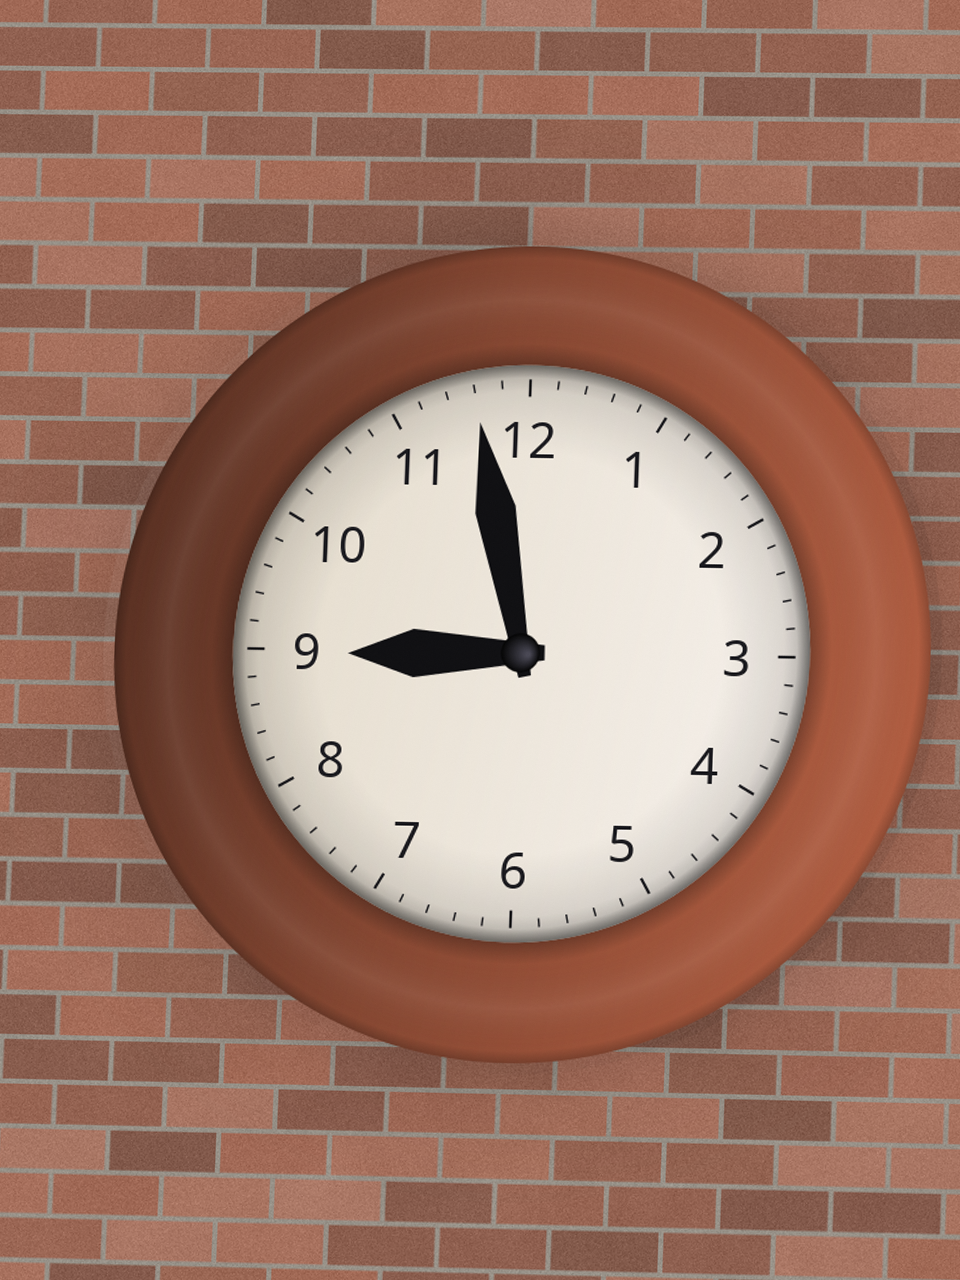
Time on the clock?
8:58
